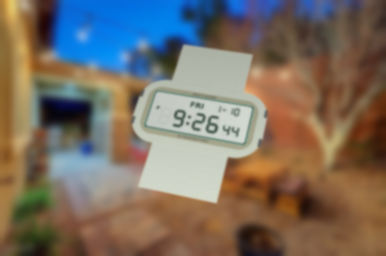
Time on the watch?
9:26:44
